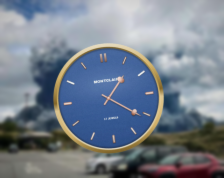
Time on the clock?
1:21
